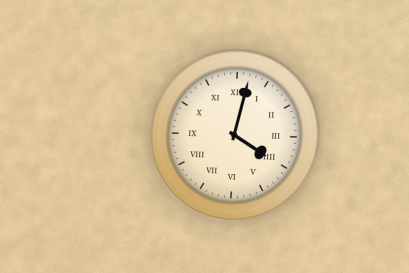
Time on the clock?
4:02
